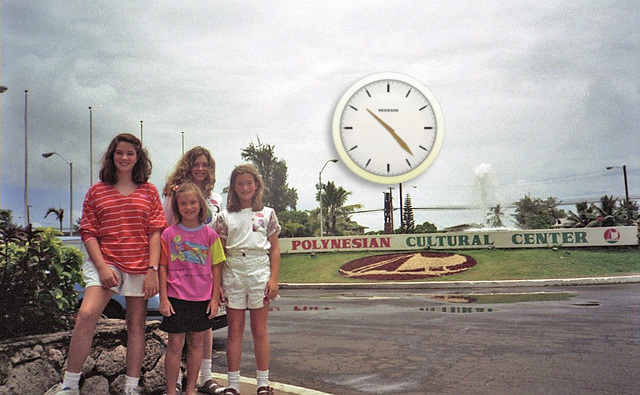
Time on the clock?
10:23
